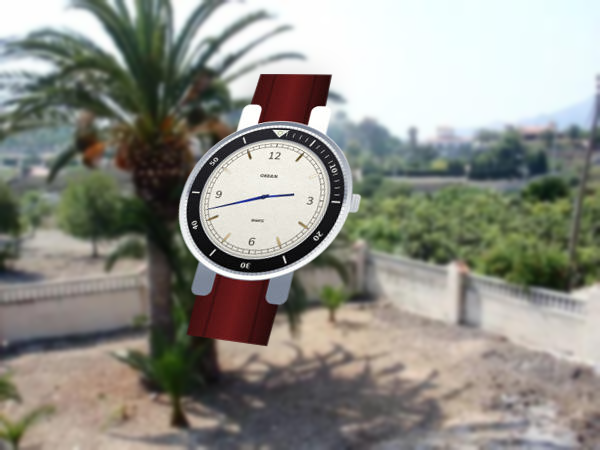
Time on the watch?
2:42
